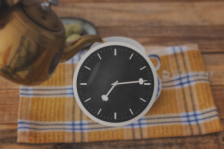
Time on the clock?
7:14
